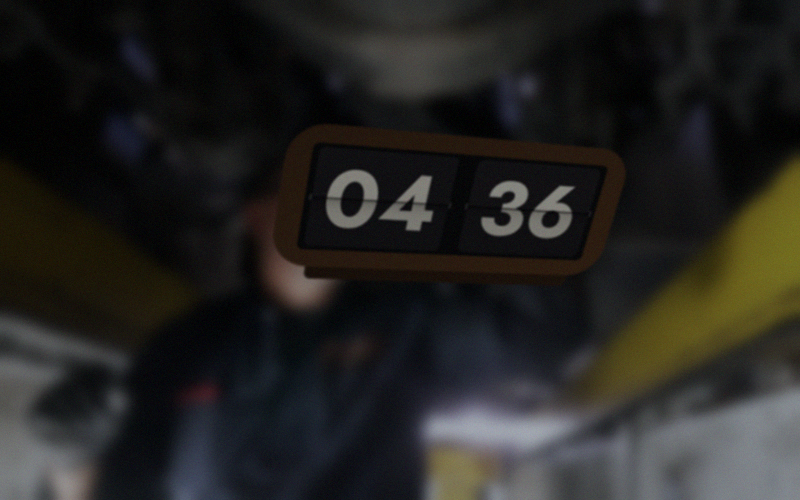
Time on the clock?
4:36
